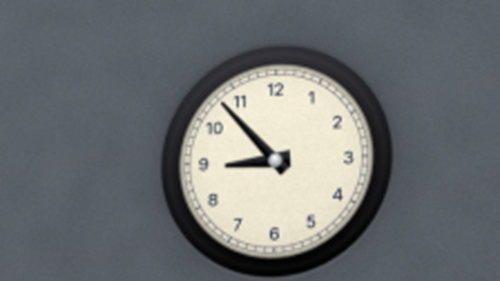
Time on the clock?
8:53
